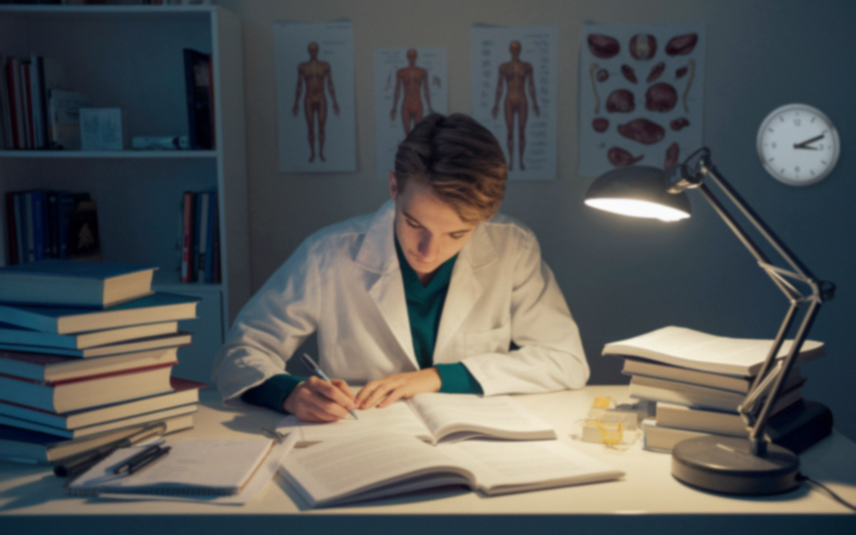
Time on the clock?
3:11
